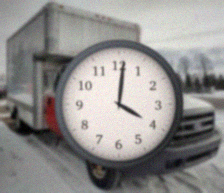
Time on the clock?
4:01
